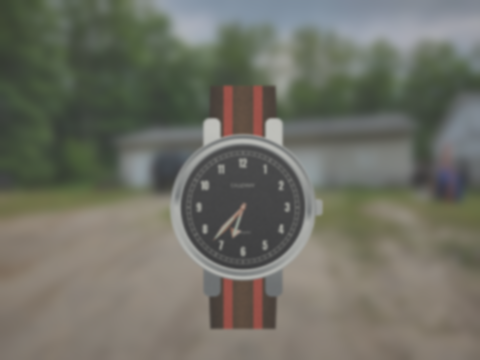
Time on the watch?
6:37
